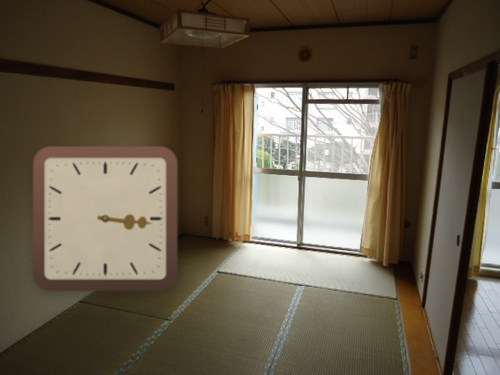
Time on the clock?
3:16
